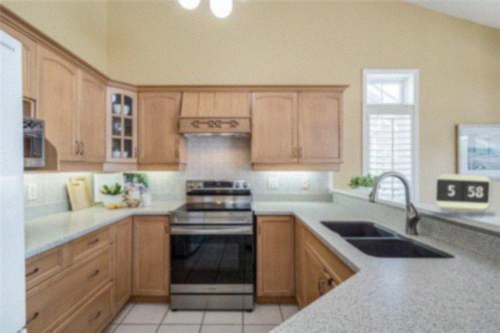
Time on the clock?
5:58
